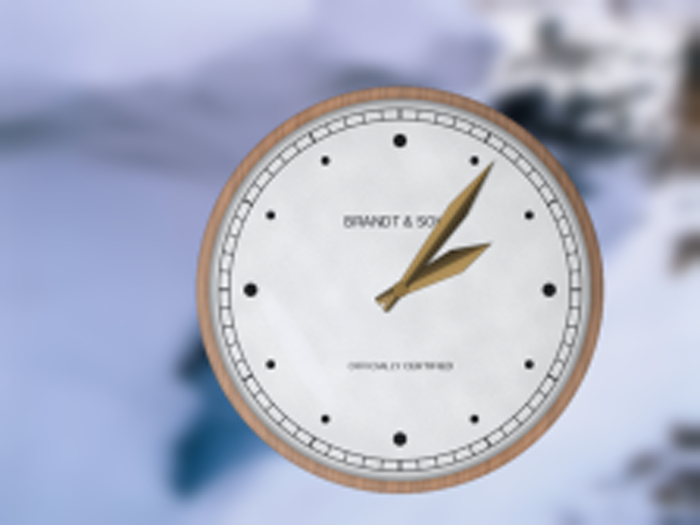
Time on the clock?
2:06
